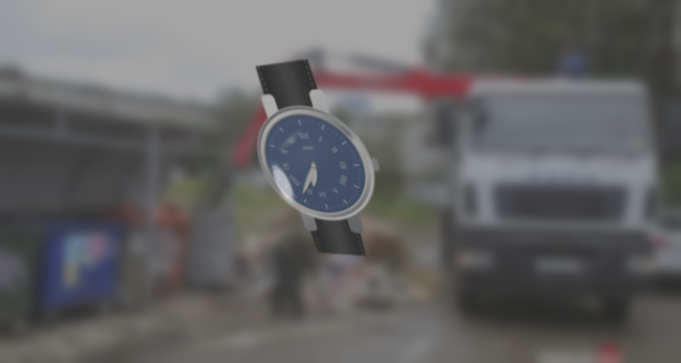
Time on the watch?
6:36
